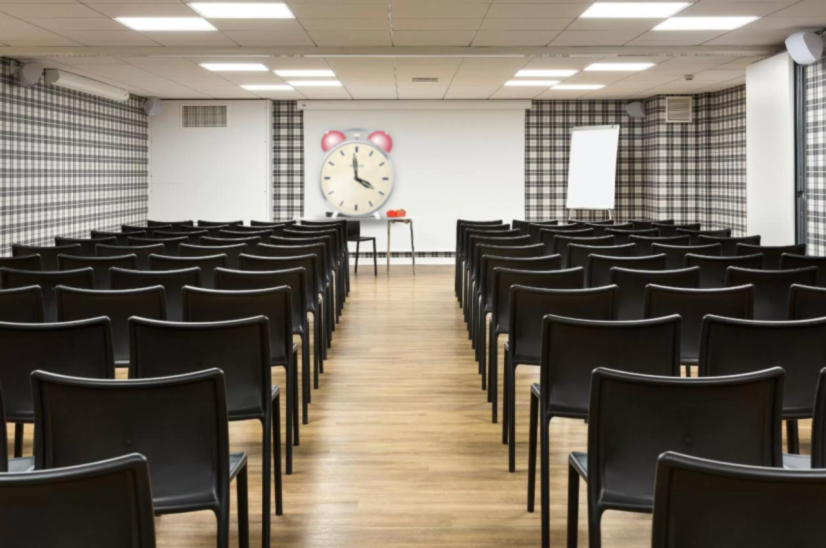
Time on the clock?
3:59
